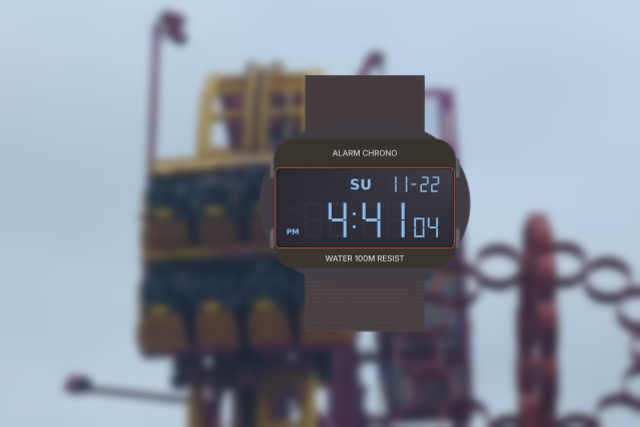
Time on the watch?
4:41:04
